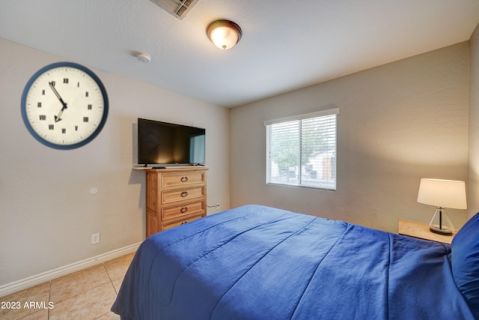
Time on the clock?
6:54
